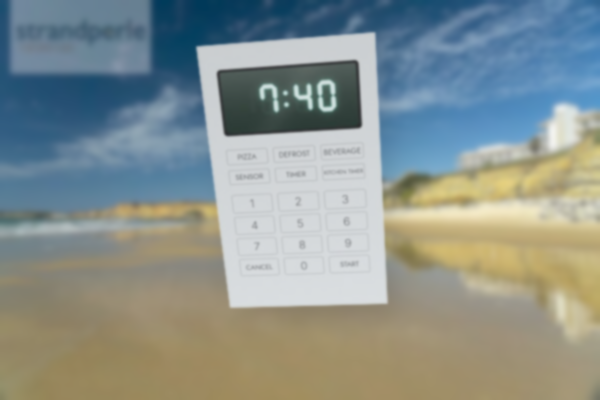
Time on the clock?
7:40
